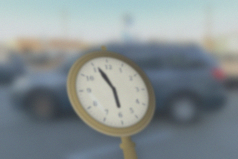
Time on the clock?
5:56
